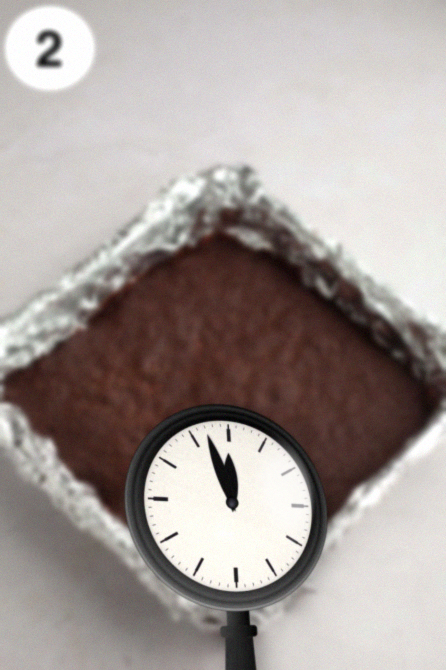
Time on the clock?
11:57
